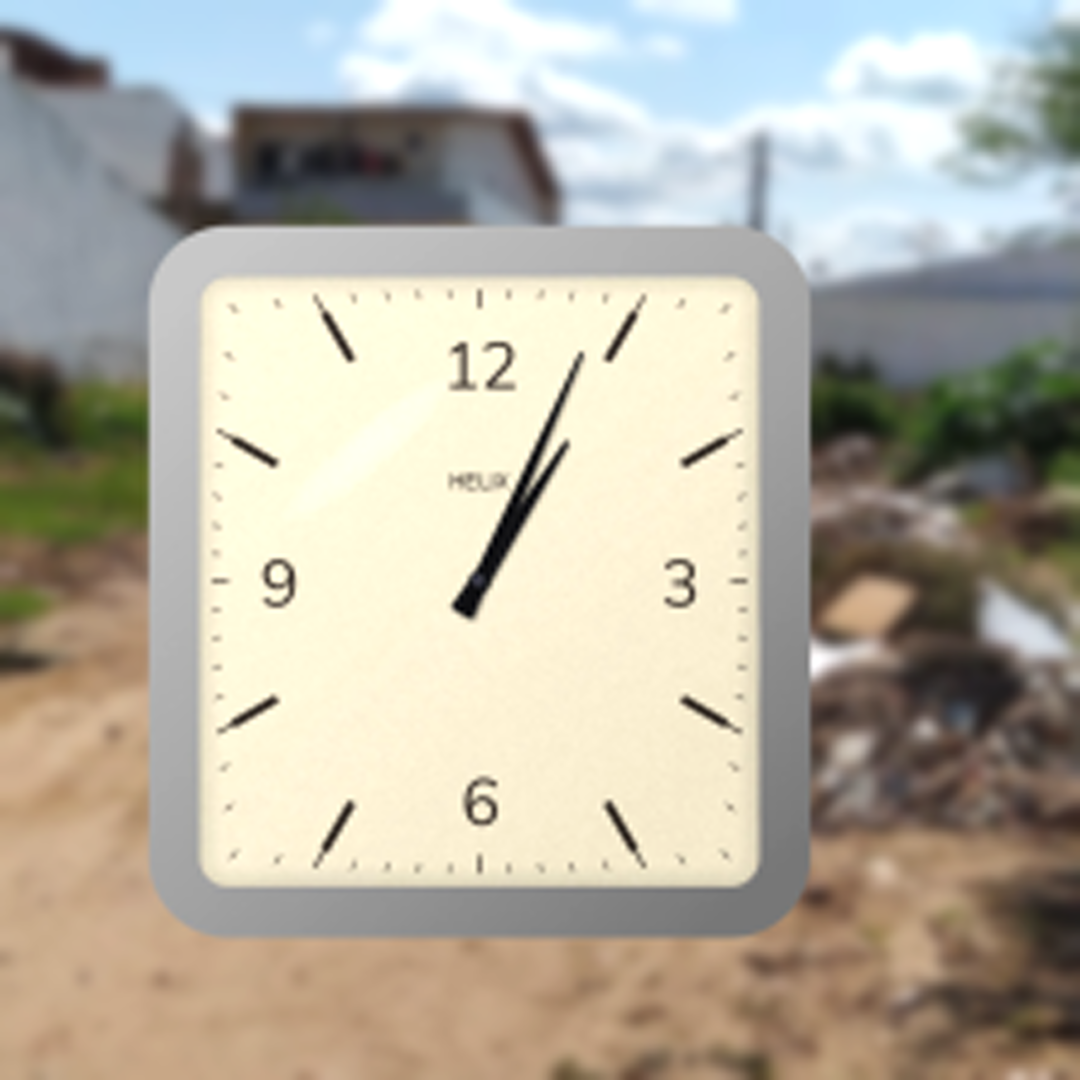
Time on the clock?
1:04
